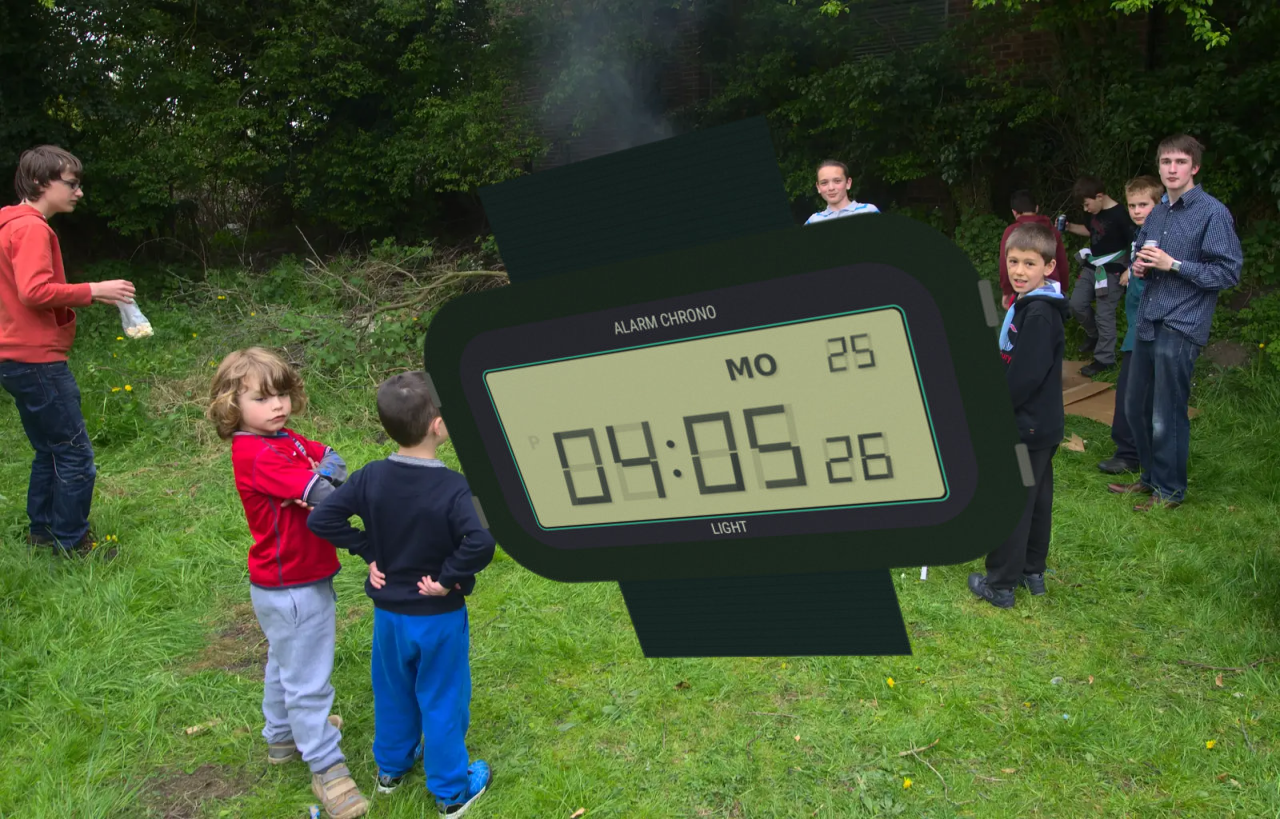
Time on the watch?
4:05:26
